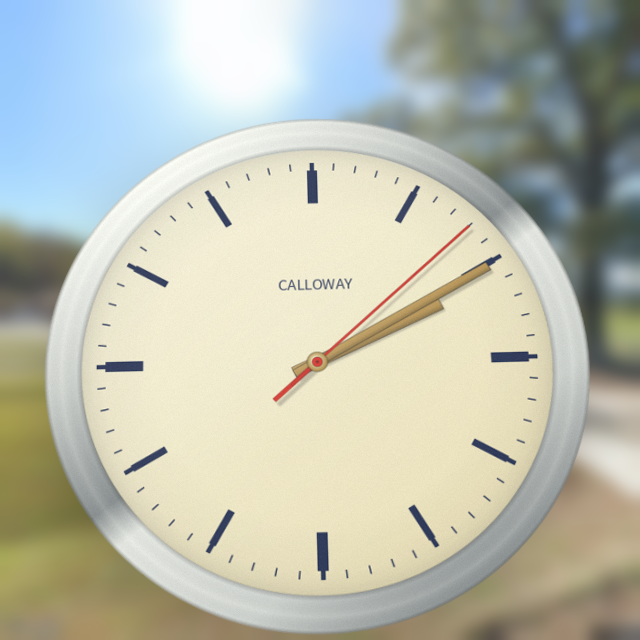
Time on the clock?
2:10:08
